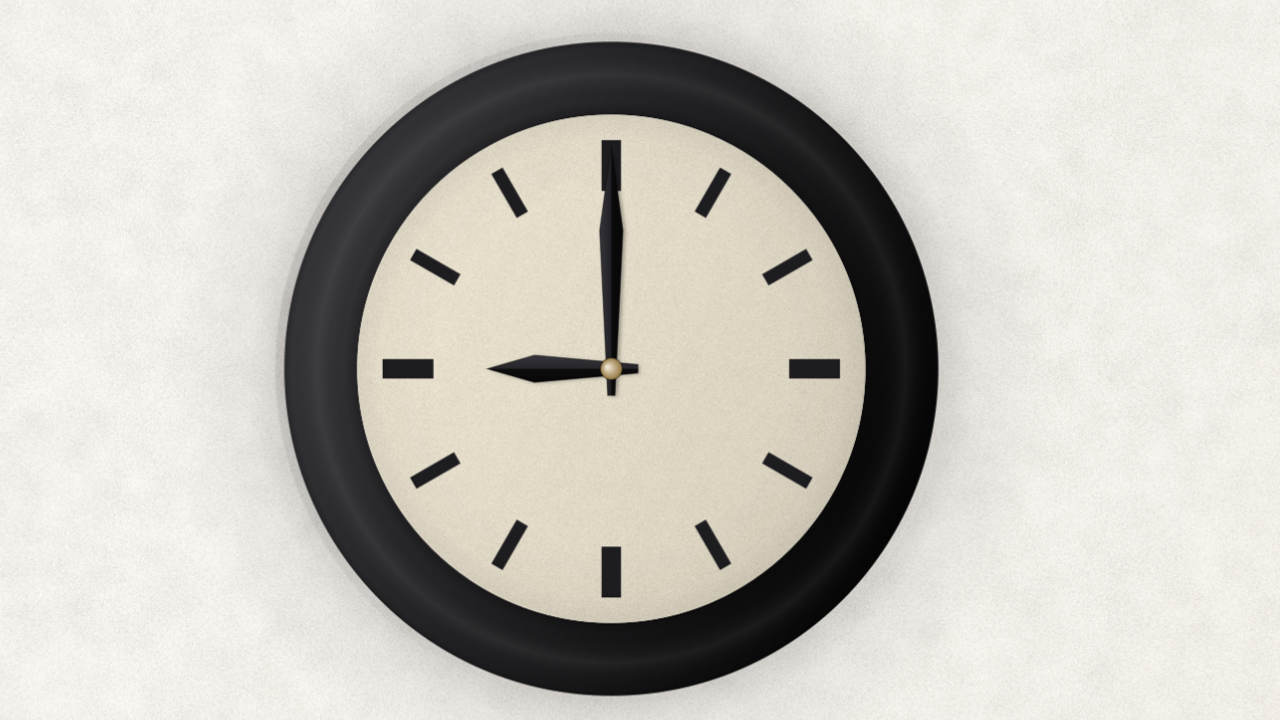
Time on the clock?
9:00
